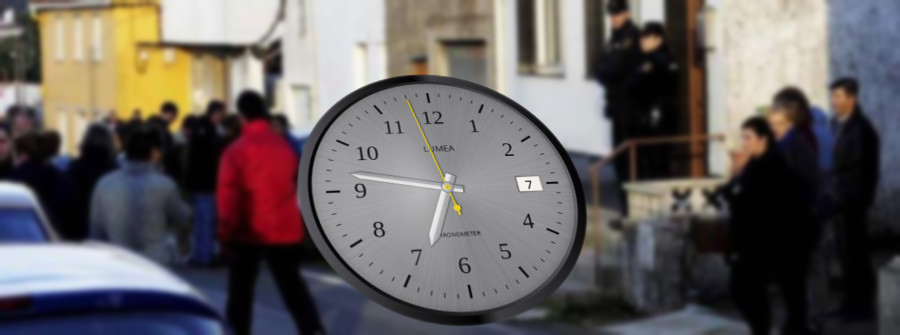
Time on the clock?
6:46:58
